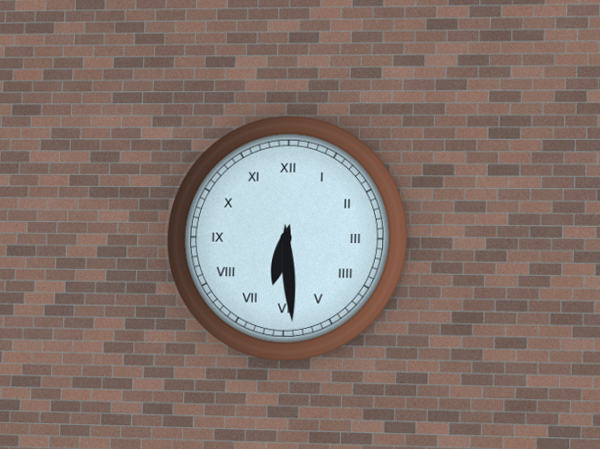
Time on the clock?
6:29
